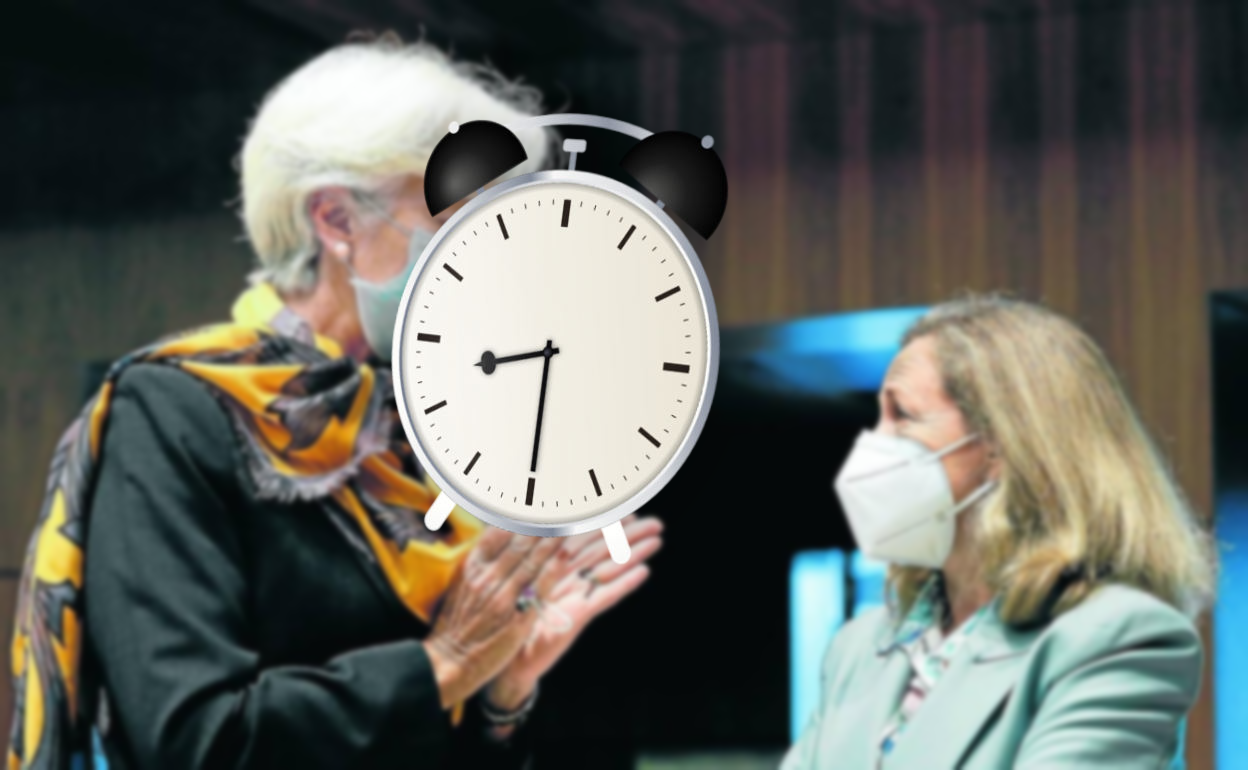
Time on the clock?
8:30
